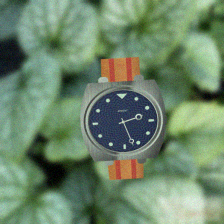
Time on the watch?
2:27
